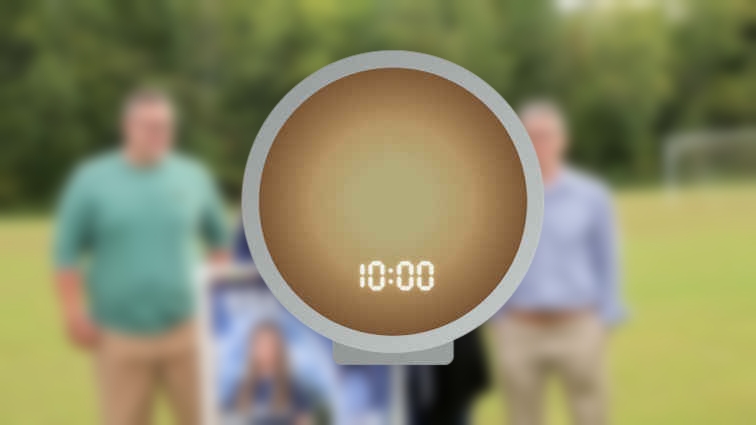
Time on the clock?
10:00
